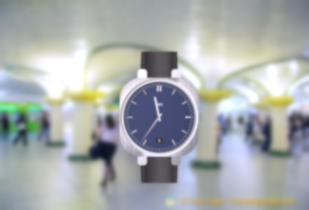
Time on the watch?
11:36
